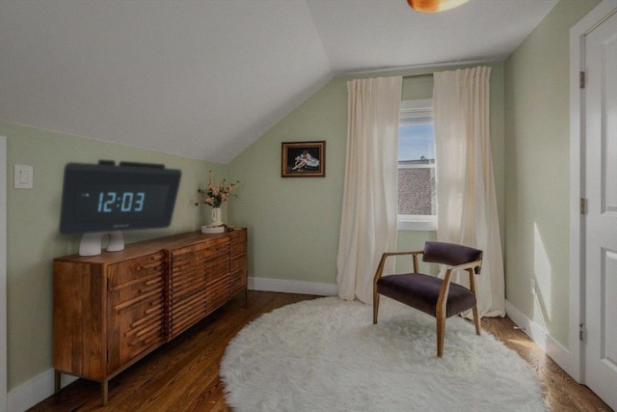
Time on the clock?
12:03
